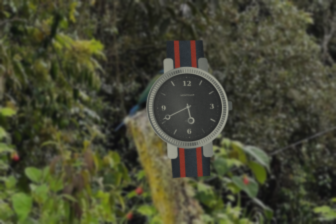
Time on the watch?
5:41
